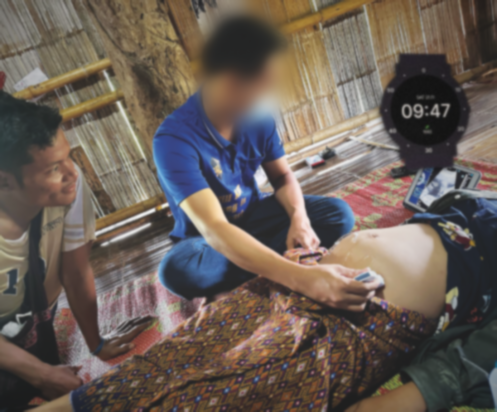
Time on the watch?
9:47
